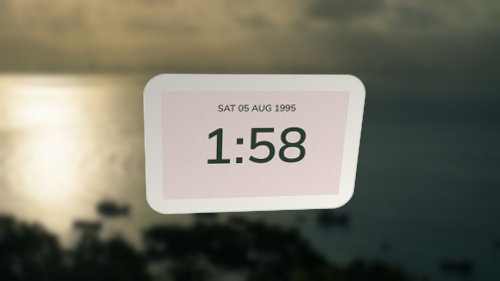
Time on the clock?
1:58
